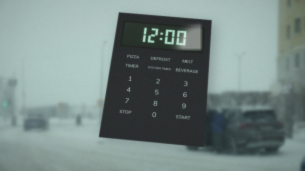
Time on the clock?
12:00
